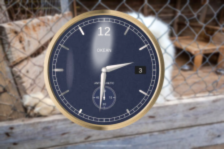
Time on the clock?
2:31
